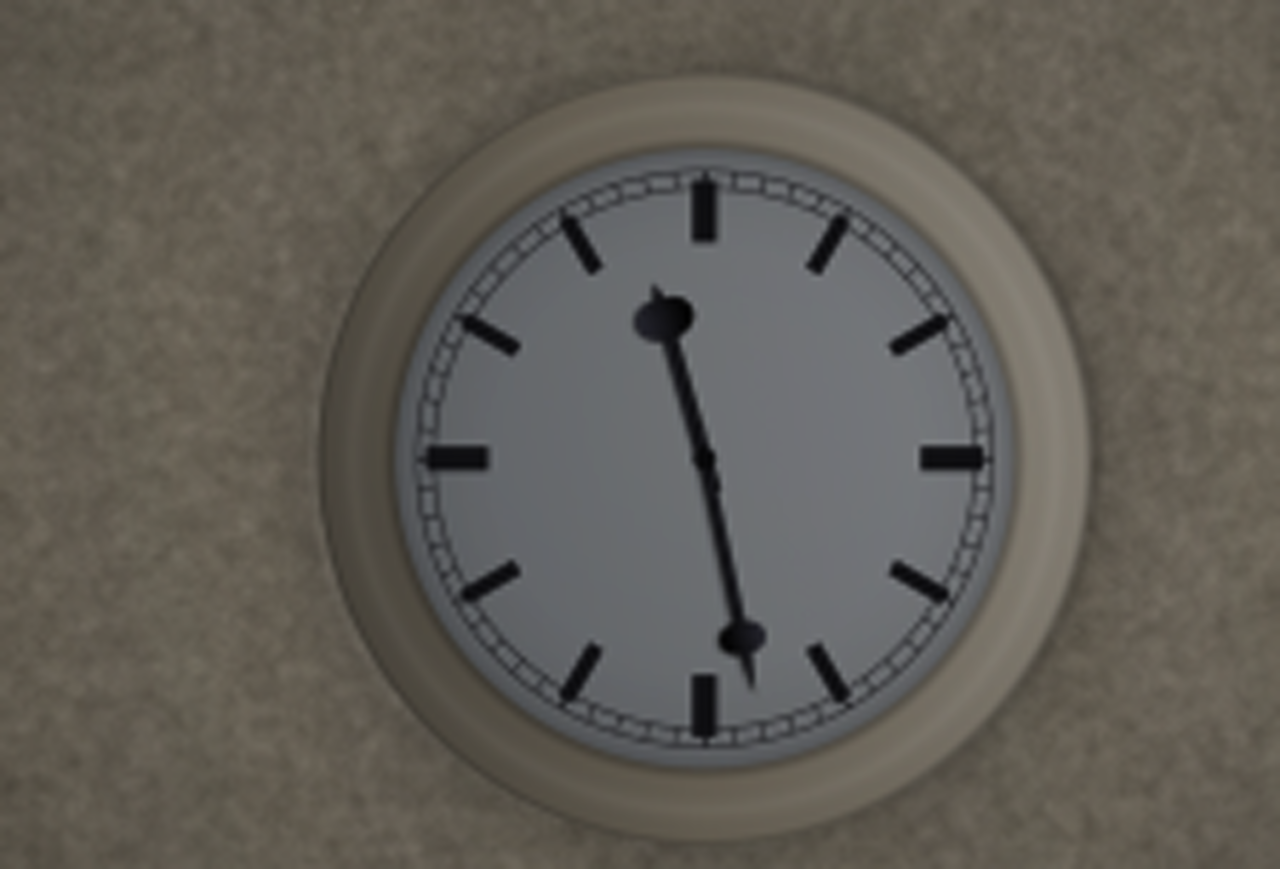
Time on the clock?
11:28
